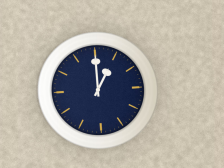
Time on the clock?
1:00
